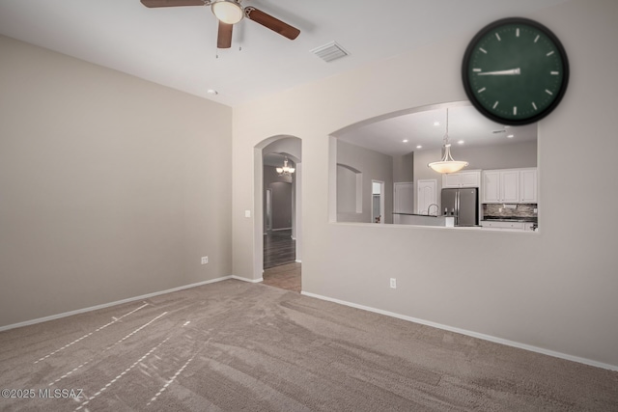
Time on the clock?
8:44
